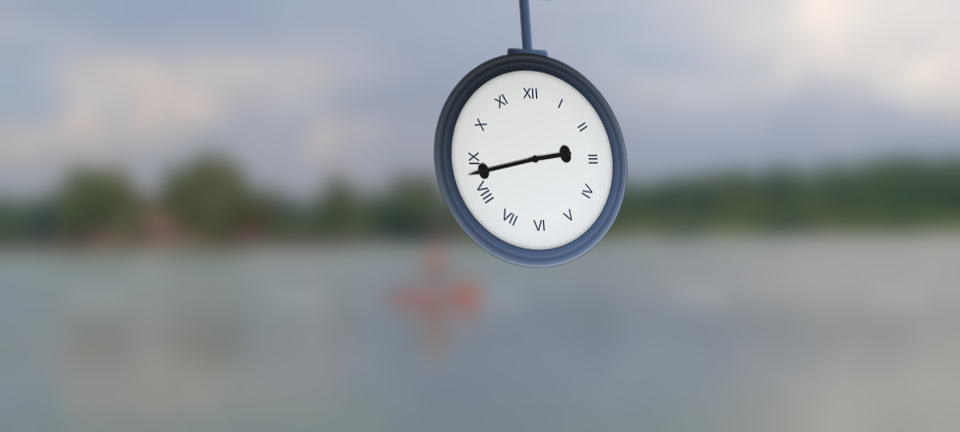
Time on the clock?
2:43
